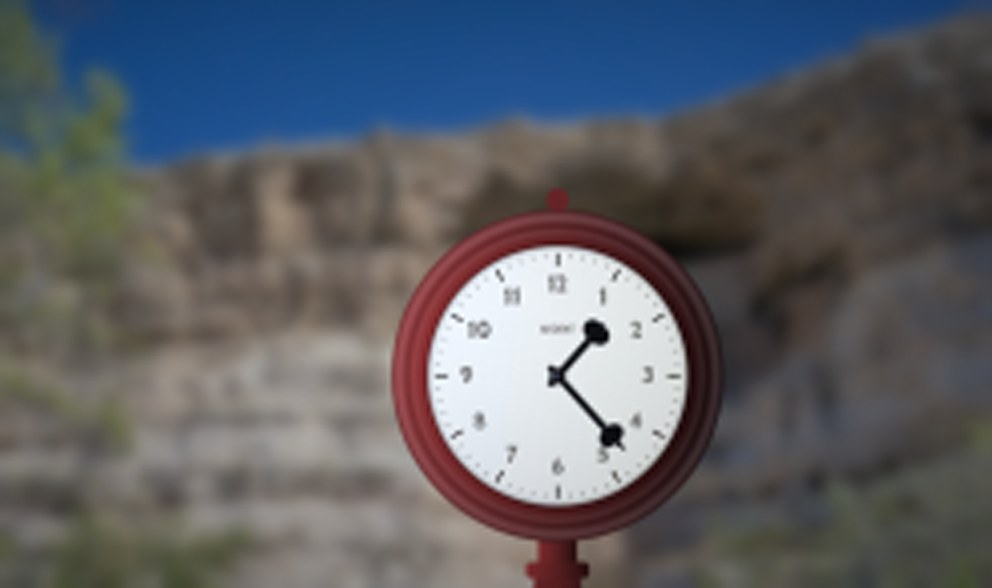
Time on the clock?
1:23
